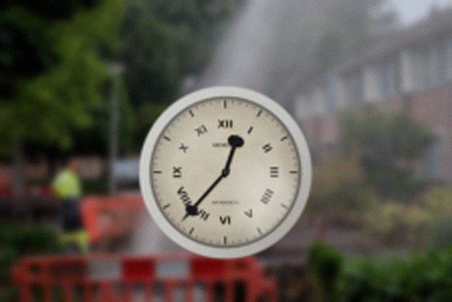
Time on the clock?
12:37
